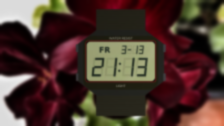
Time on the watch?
21:13
